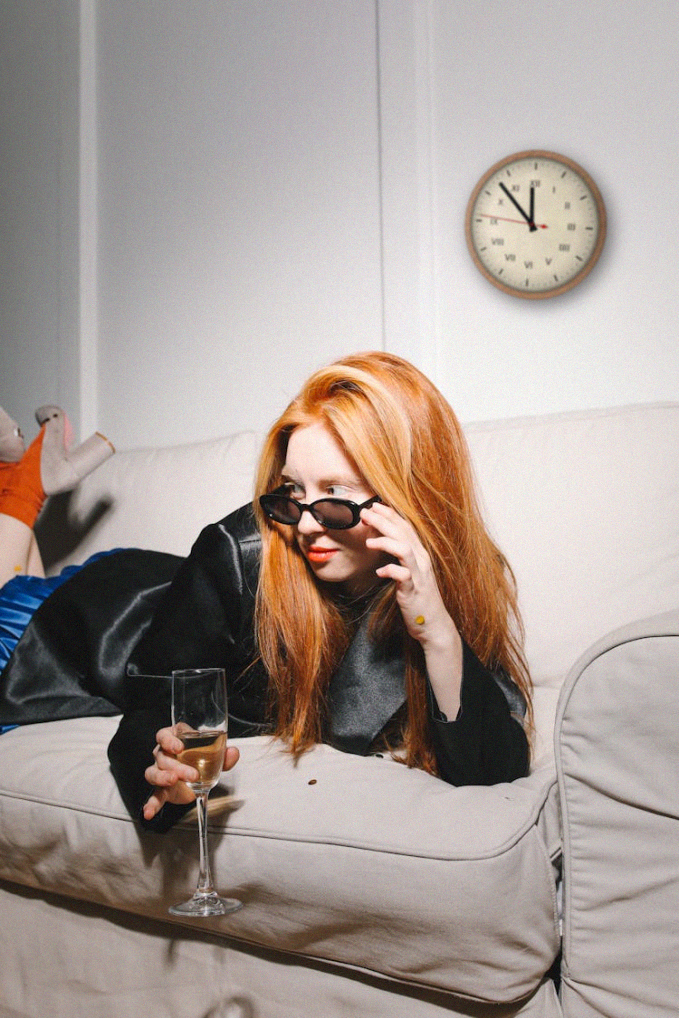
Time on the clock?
11:52:46
